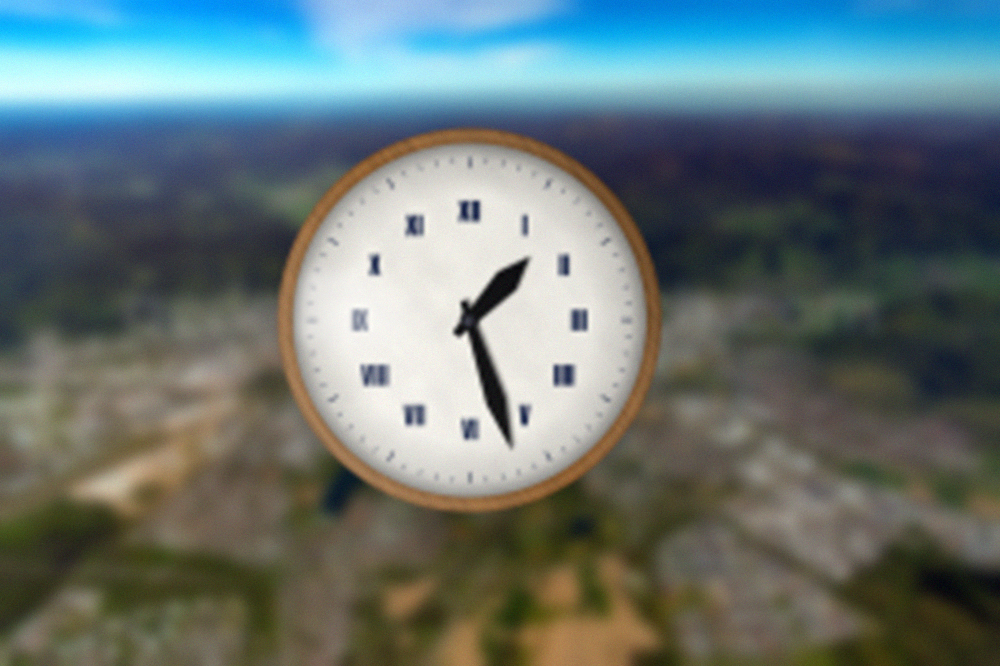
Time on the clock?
1:27
